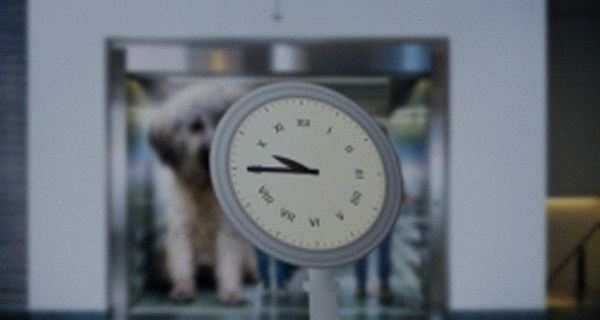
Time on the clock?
9:45
